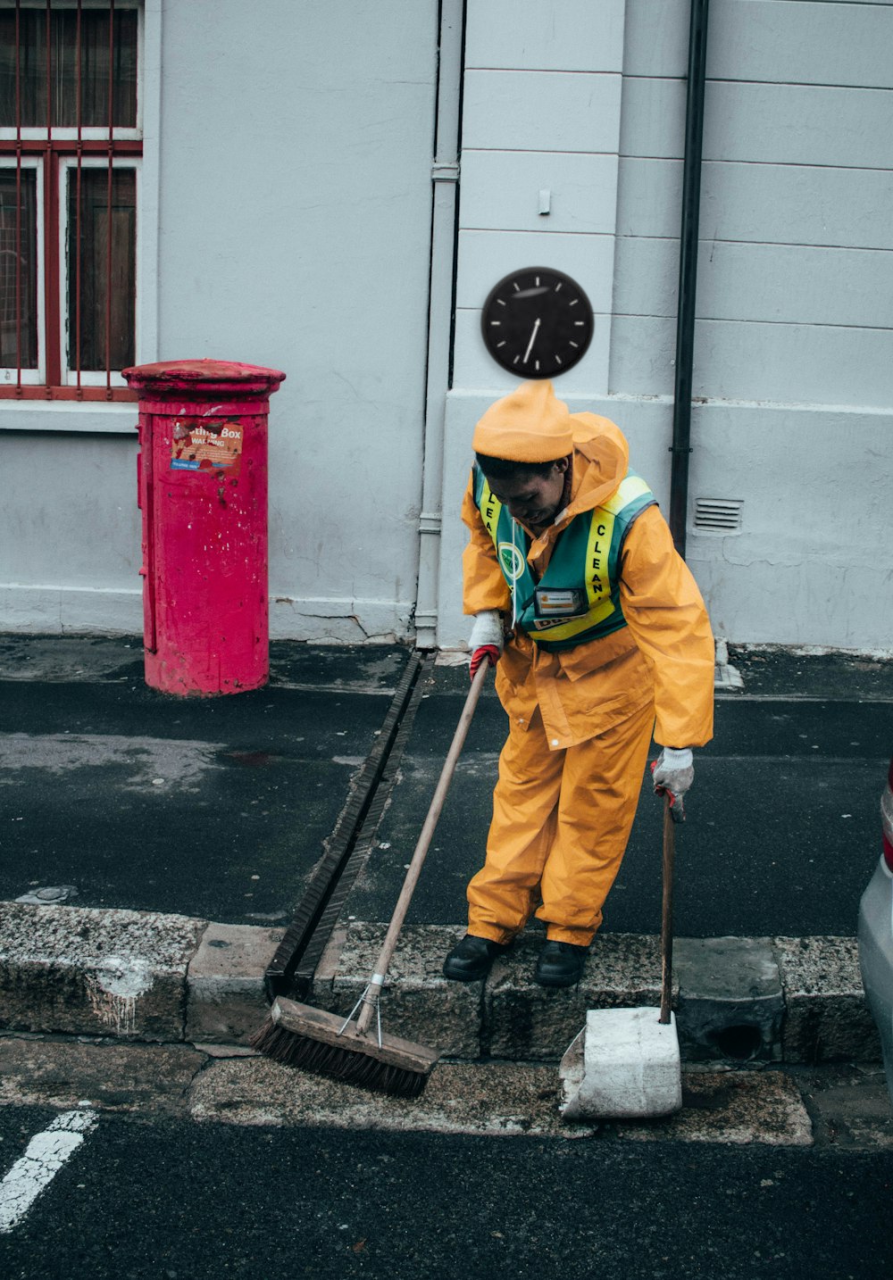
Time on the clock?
6:33
